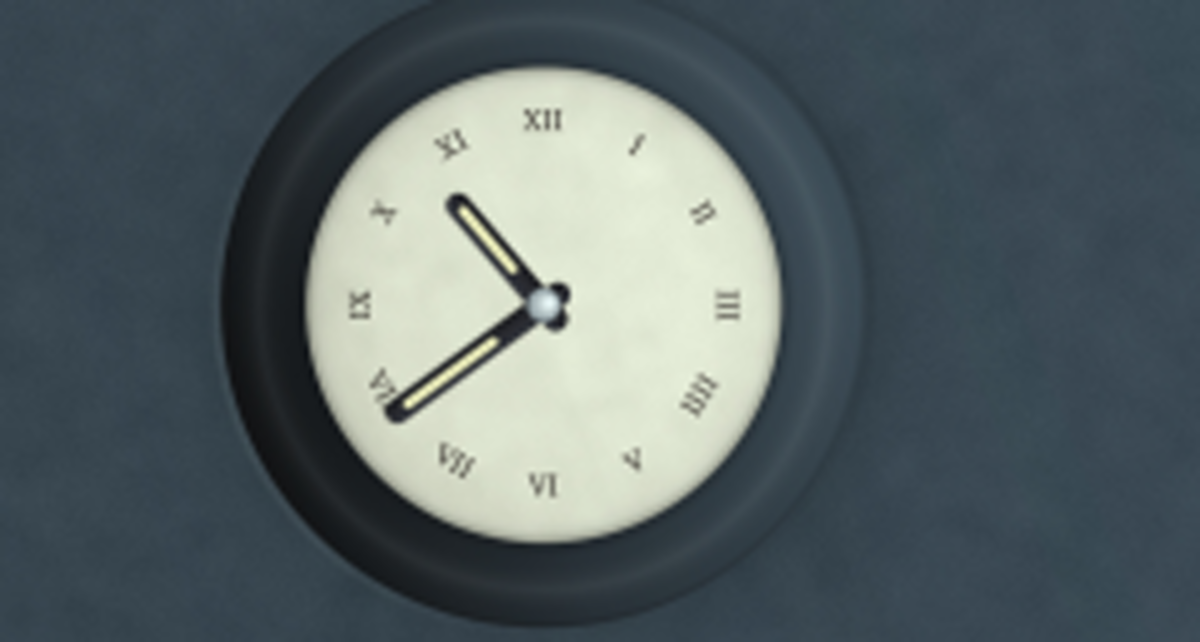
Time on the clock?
10:39
